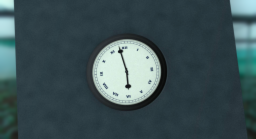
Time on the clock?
5:58
